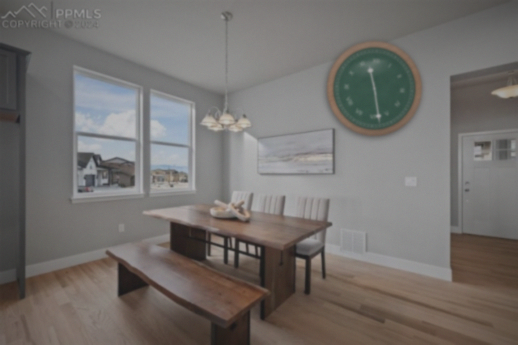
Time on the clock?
11:28
